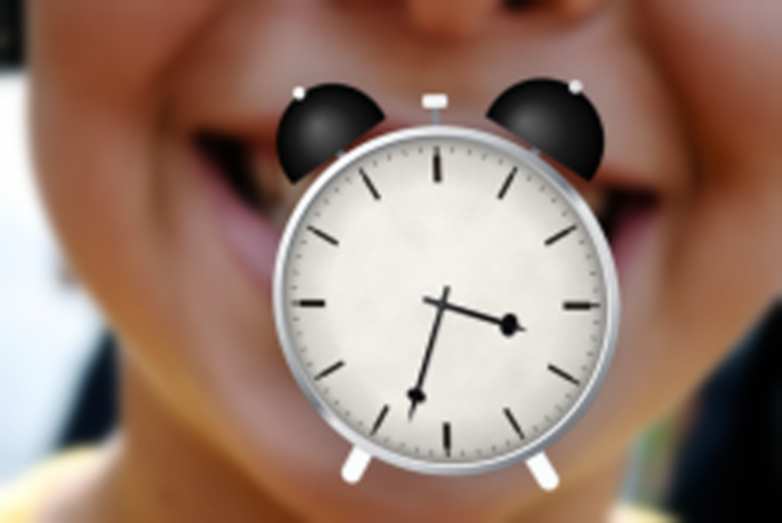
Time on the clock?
3:33
